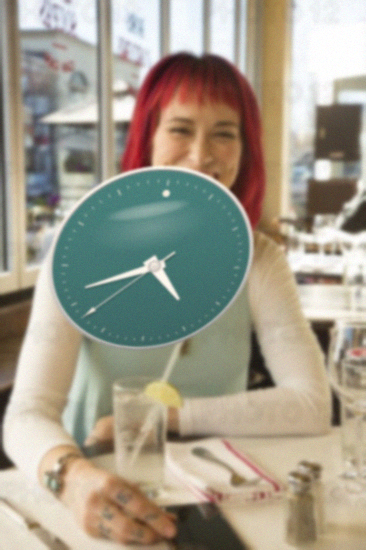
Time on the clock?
4:41:38
